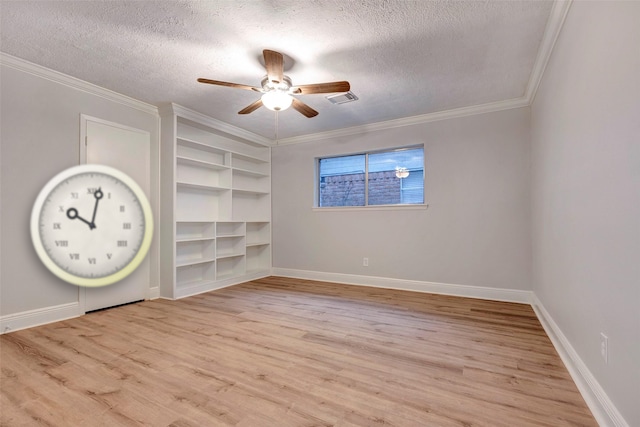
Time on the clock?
10:02
